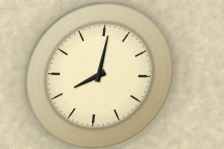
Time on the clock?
8:01
